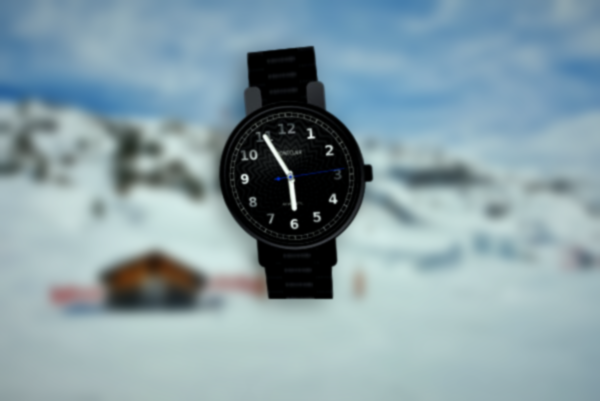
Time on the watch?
5:55:14
